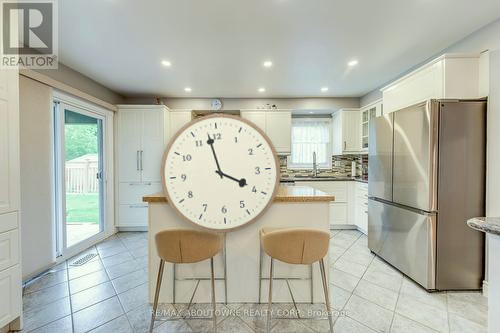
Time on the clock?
3:58
